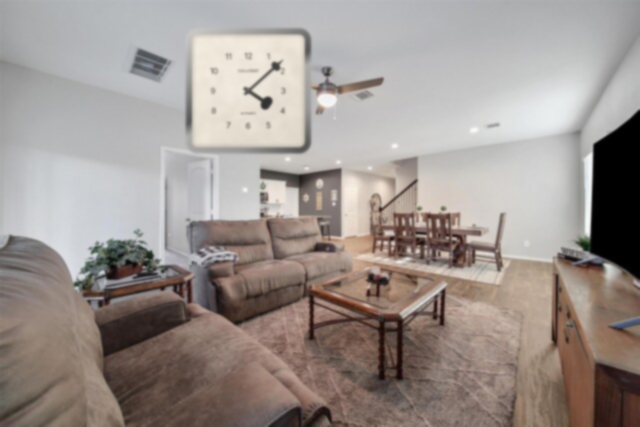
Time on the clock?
4:08
